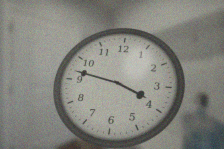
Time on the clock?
3:47
